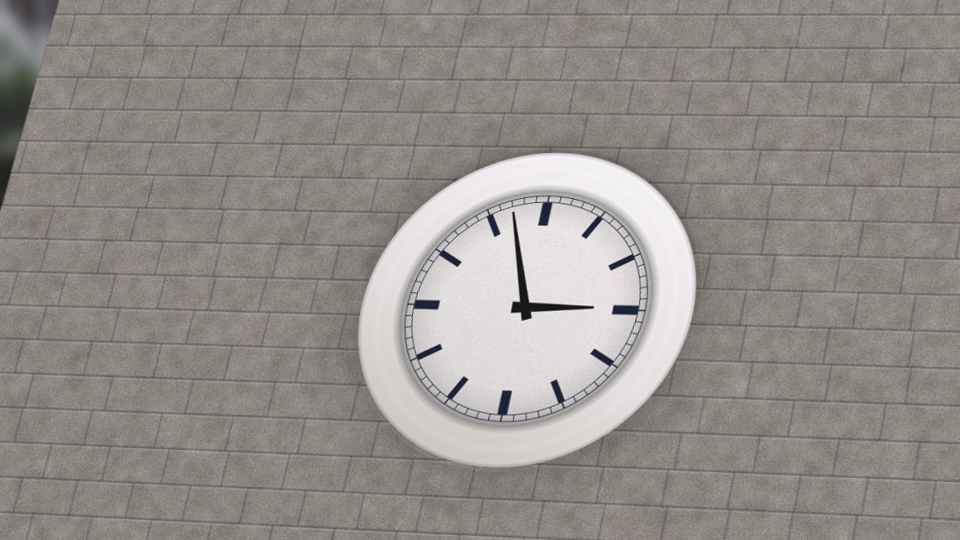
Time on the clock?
2:57
